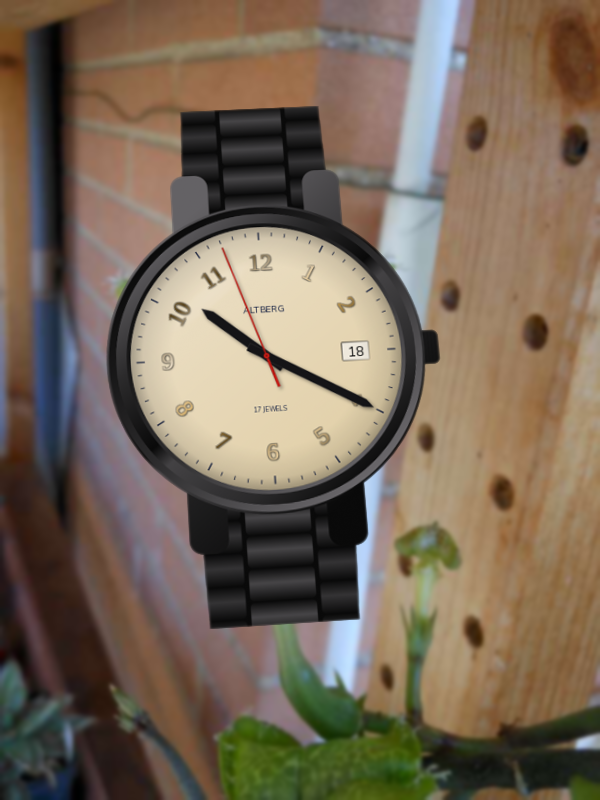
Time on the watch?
10:19:57
